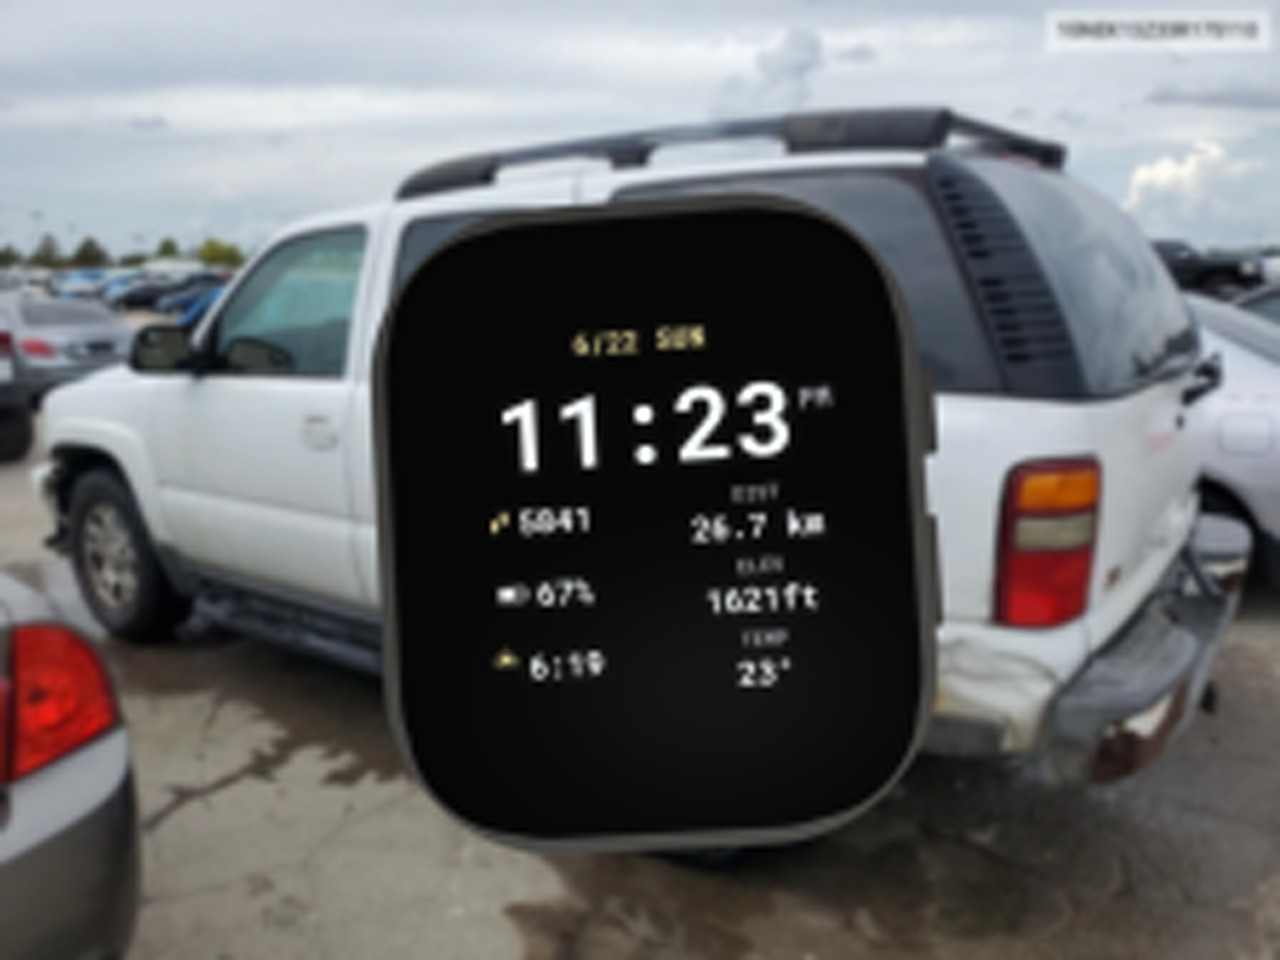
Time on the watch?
11:23
